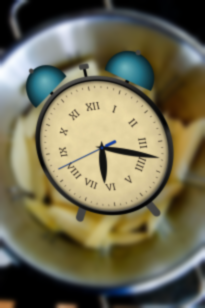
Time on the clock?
6:17:42
